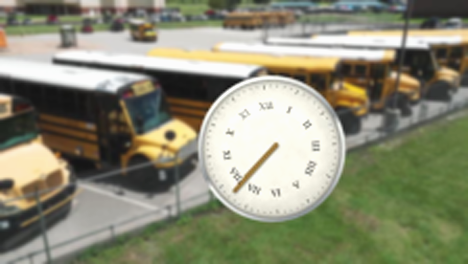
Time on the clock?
7:38
